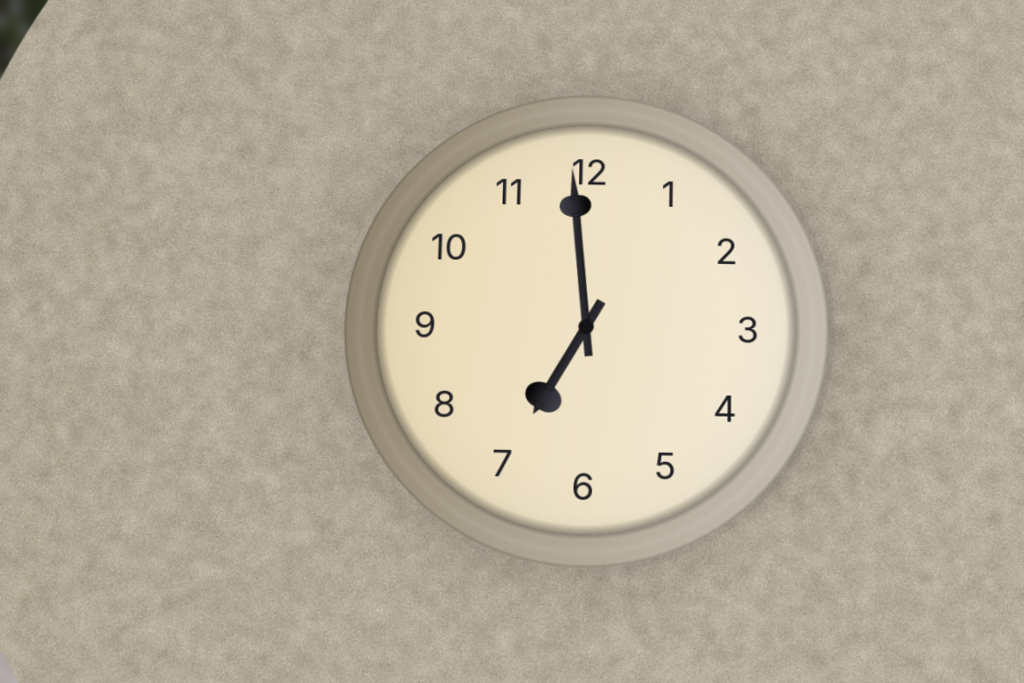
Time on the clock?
6:59
